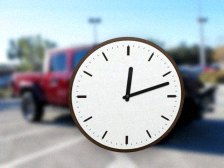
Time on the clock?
12:12
